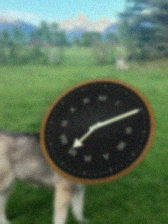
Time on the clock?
7:10
